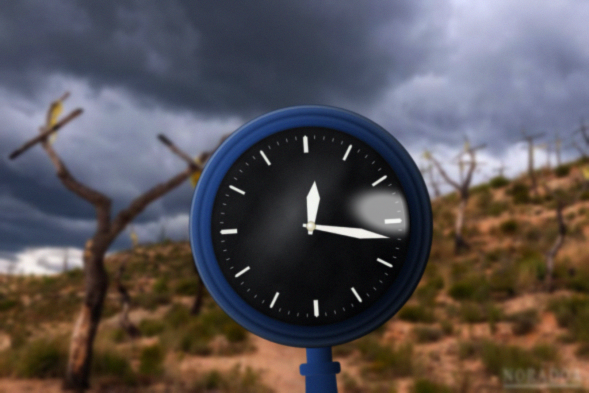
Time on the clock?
12:17
